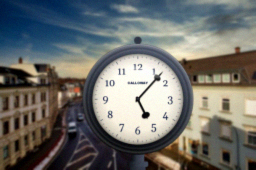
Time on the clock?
5:07
